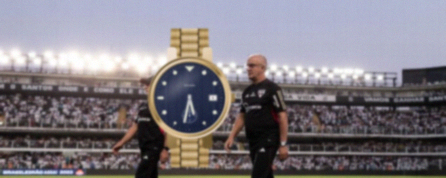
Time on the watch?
5:32
